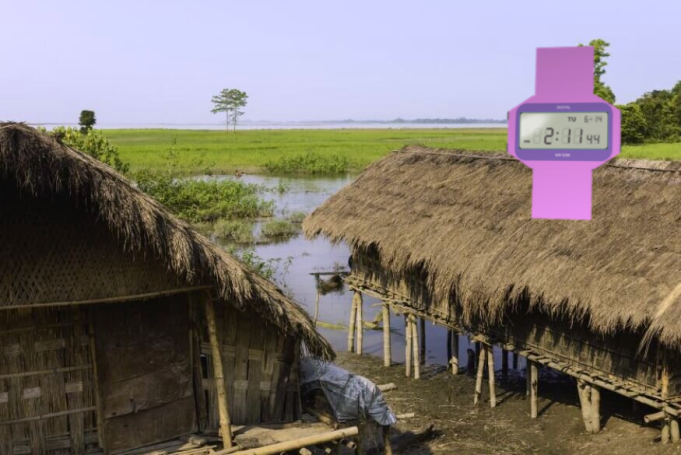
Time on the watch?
2:11:44
